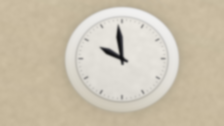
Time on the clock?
9:59
